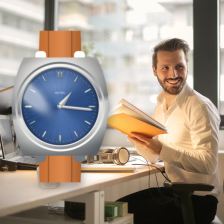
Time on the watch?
1:16
